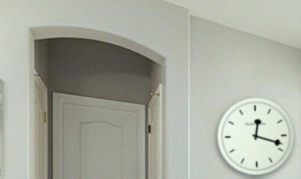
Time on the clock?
12:18
